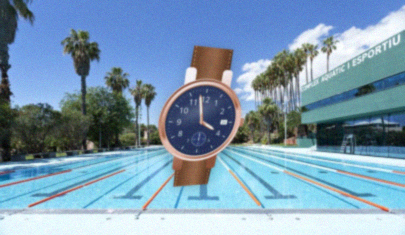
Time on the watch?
3:58
